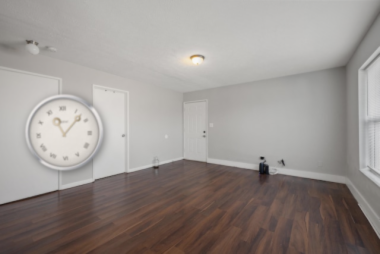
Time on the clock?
11:07
